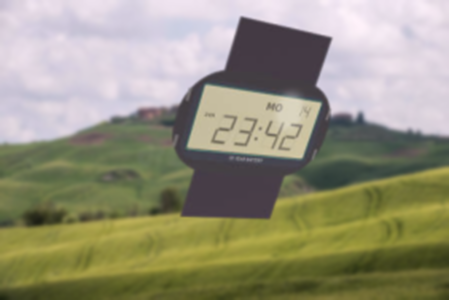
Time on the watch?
23:42
